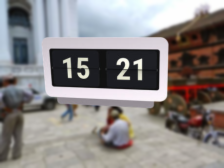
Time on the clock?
15:21
